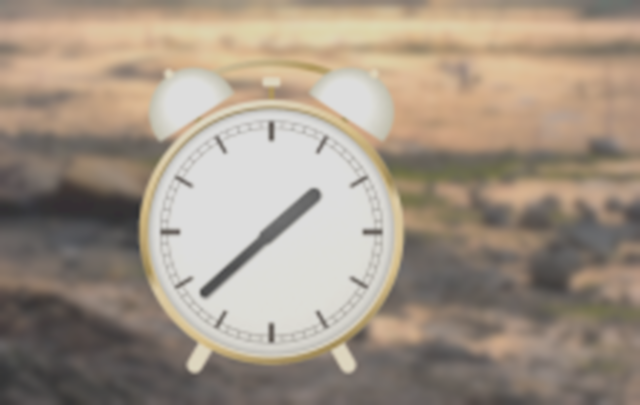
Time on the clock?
1:38
